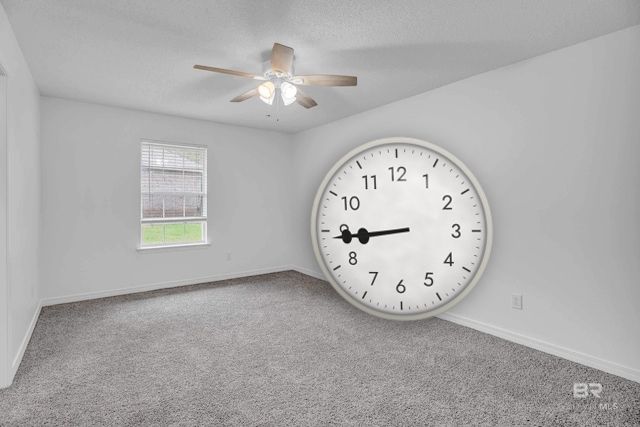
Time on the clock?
8:44
